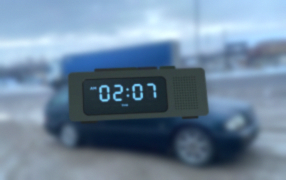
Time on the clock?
2:07
